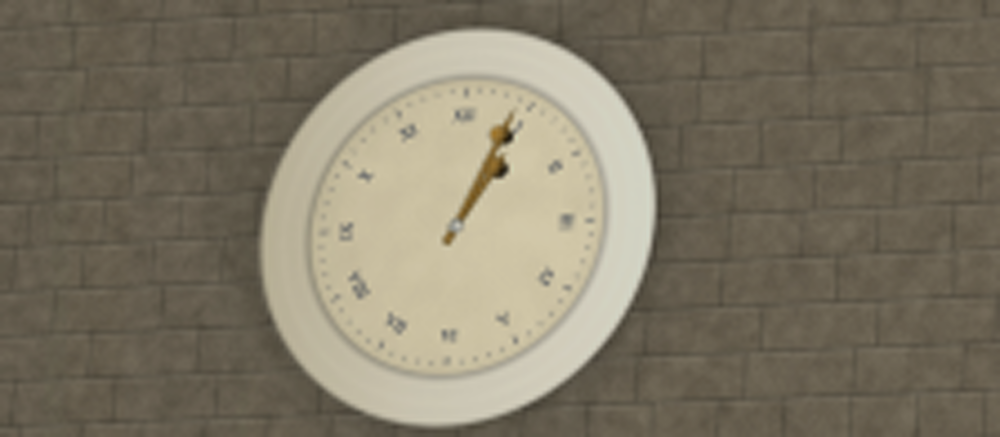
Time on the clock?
1:04
